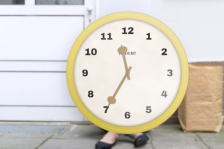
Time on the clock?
11:35
